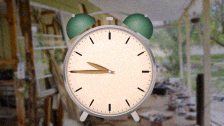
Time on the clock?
9:45
